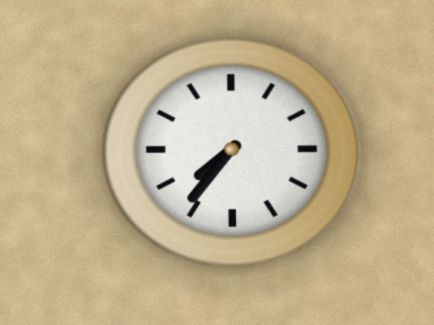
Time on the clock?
7:36
